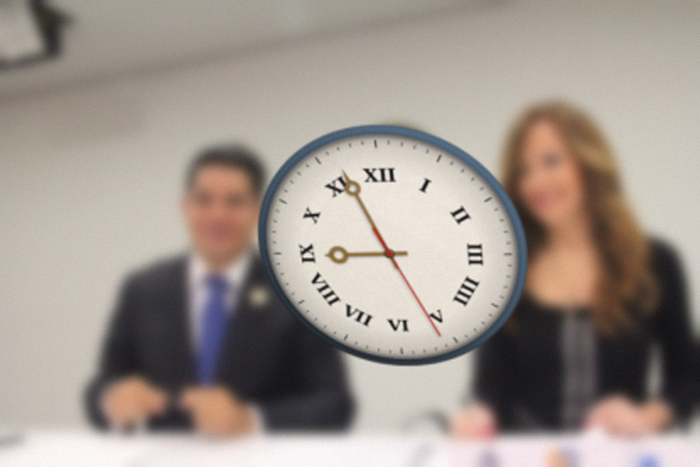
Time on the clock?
8:56:26
